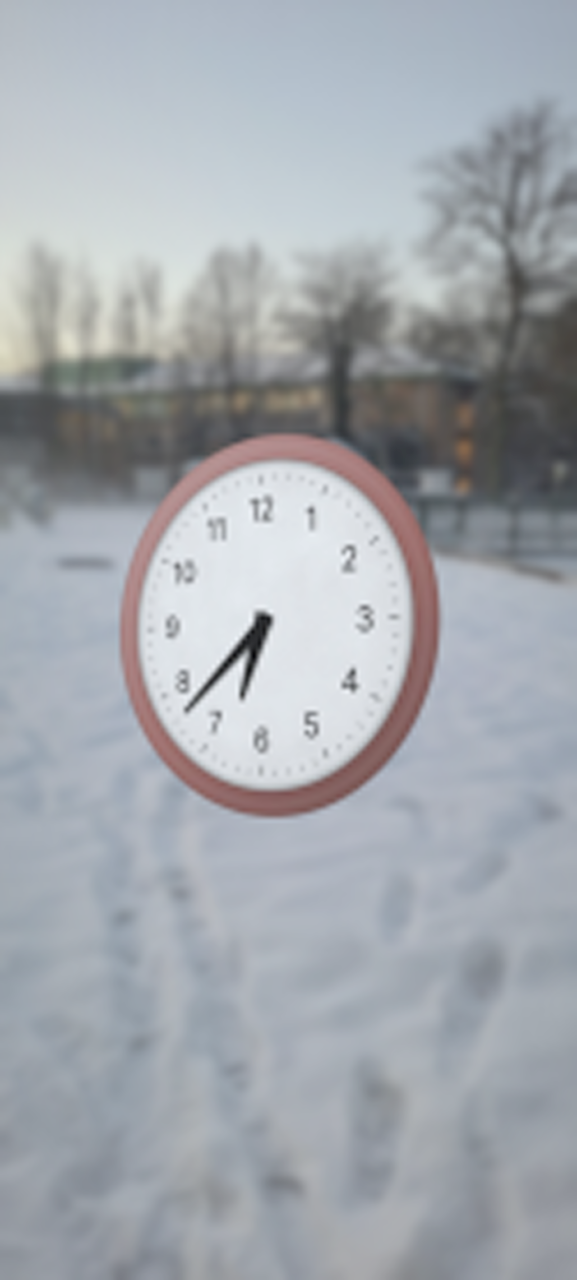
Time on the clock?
6:38
